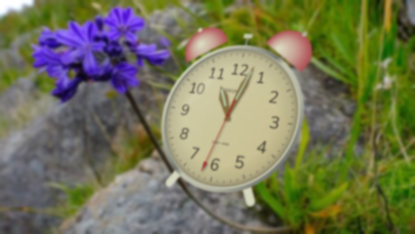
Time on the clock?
11:02:32
